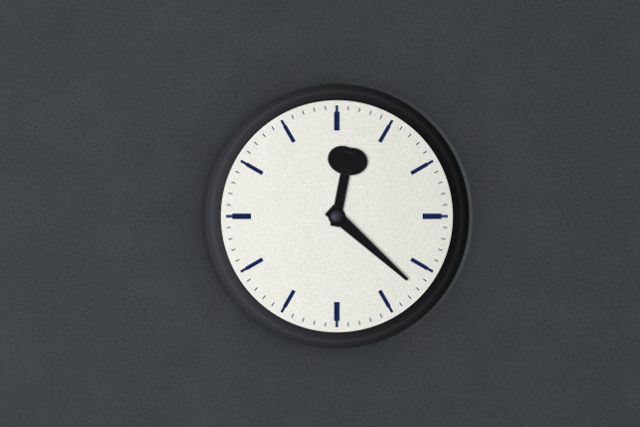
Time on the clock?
12:22
